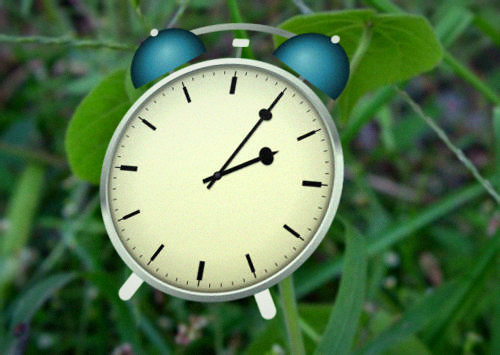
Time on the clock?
2:05
